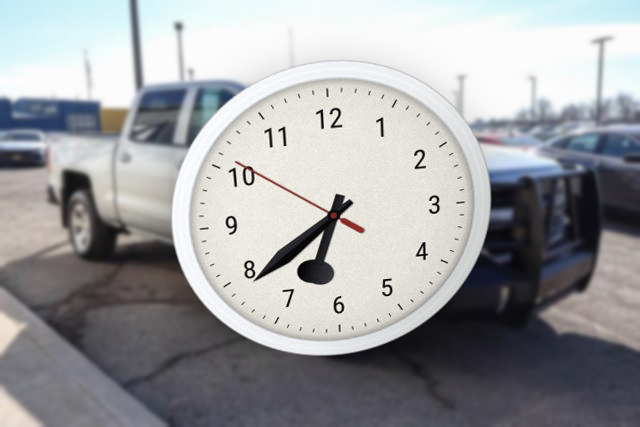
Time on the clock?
6:38:51
